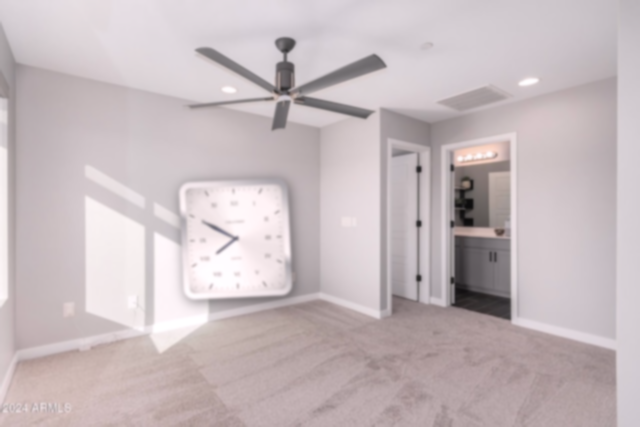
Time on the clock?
7:50
